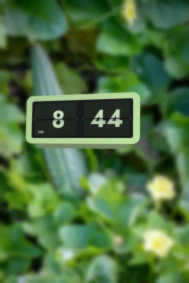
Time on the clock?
8:44
